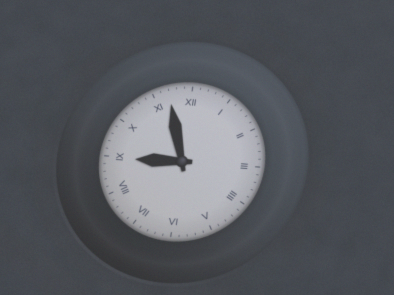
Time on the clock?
8:57
